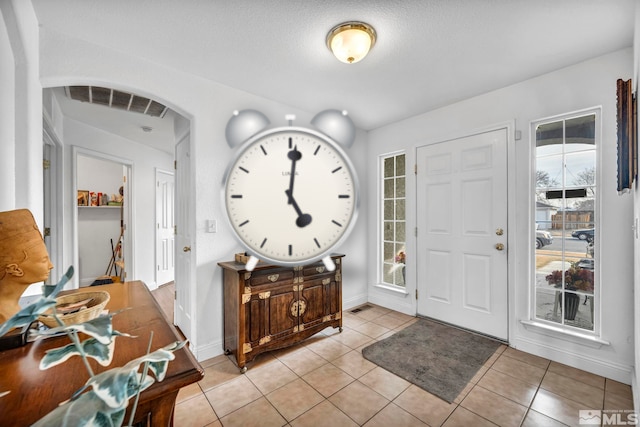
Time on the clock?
5:01
